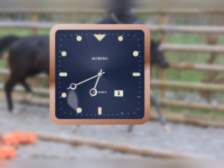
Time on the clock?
6:41
